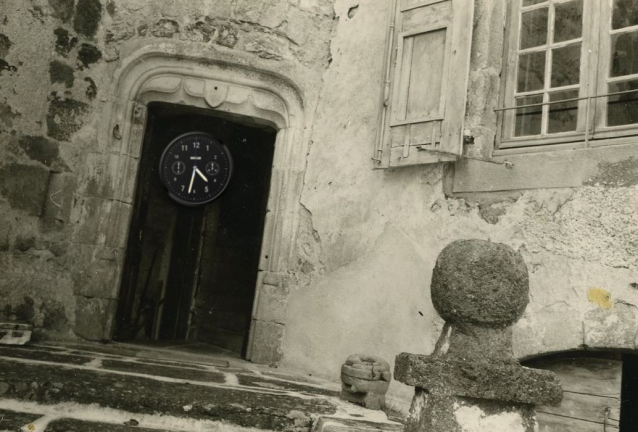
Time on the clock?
4:32
